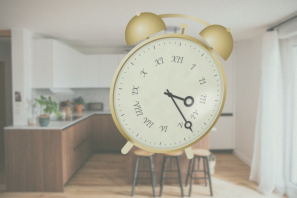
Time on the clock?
3:23
